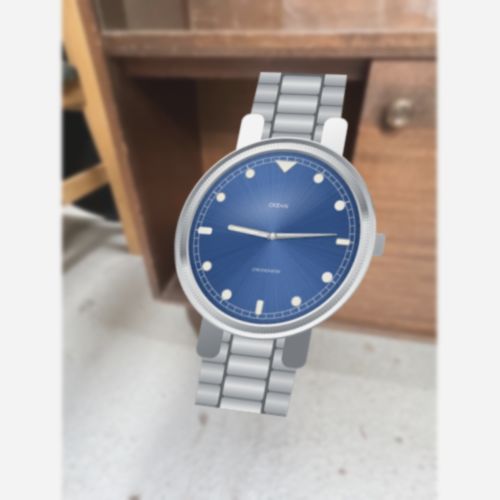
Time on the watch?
9:14
